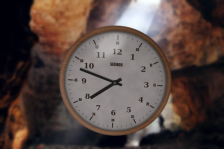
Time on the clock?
7:48
